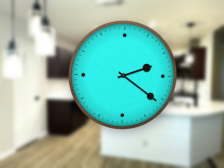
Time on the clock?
2:21
